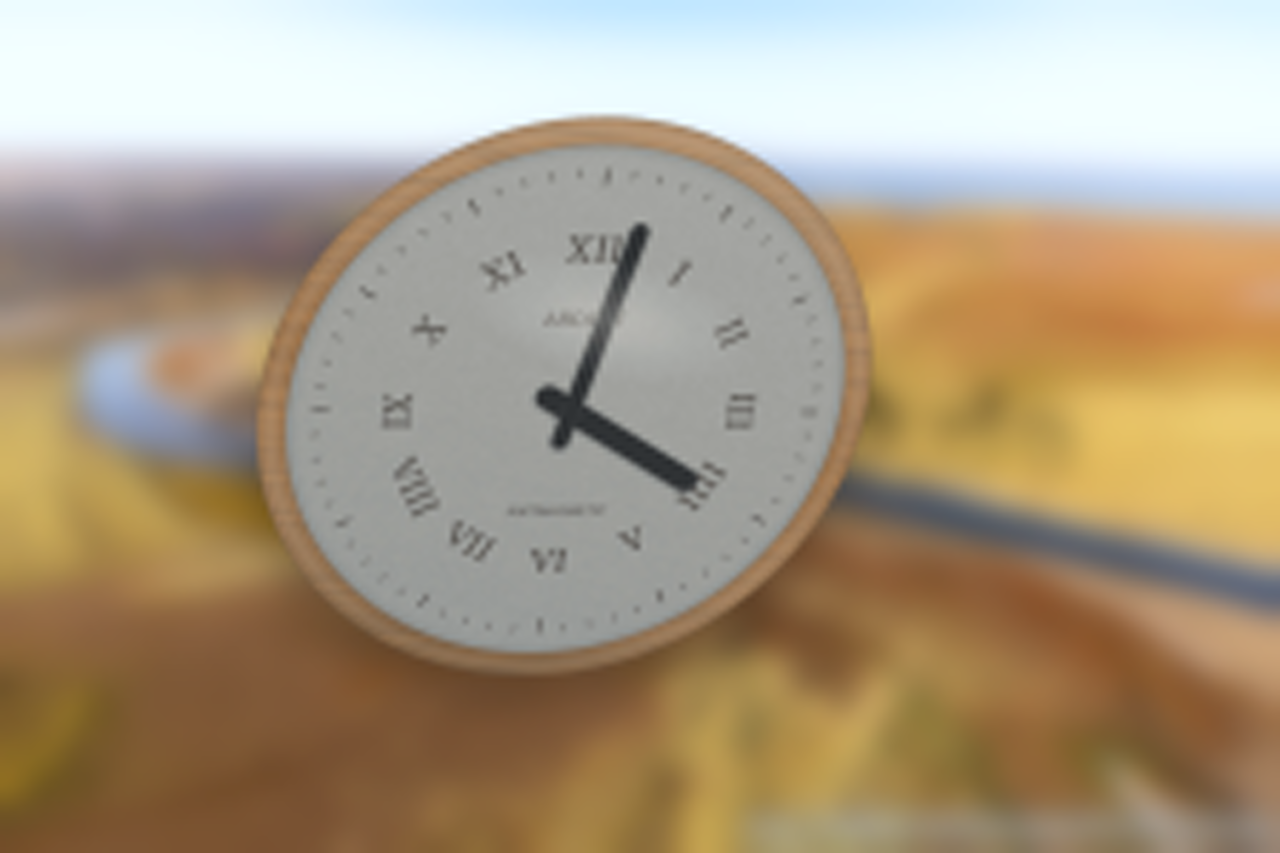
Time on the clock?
4:02
